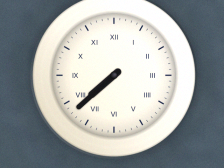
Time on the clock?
7:38
